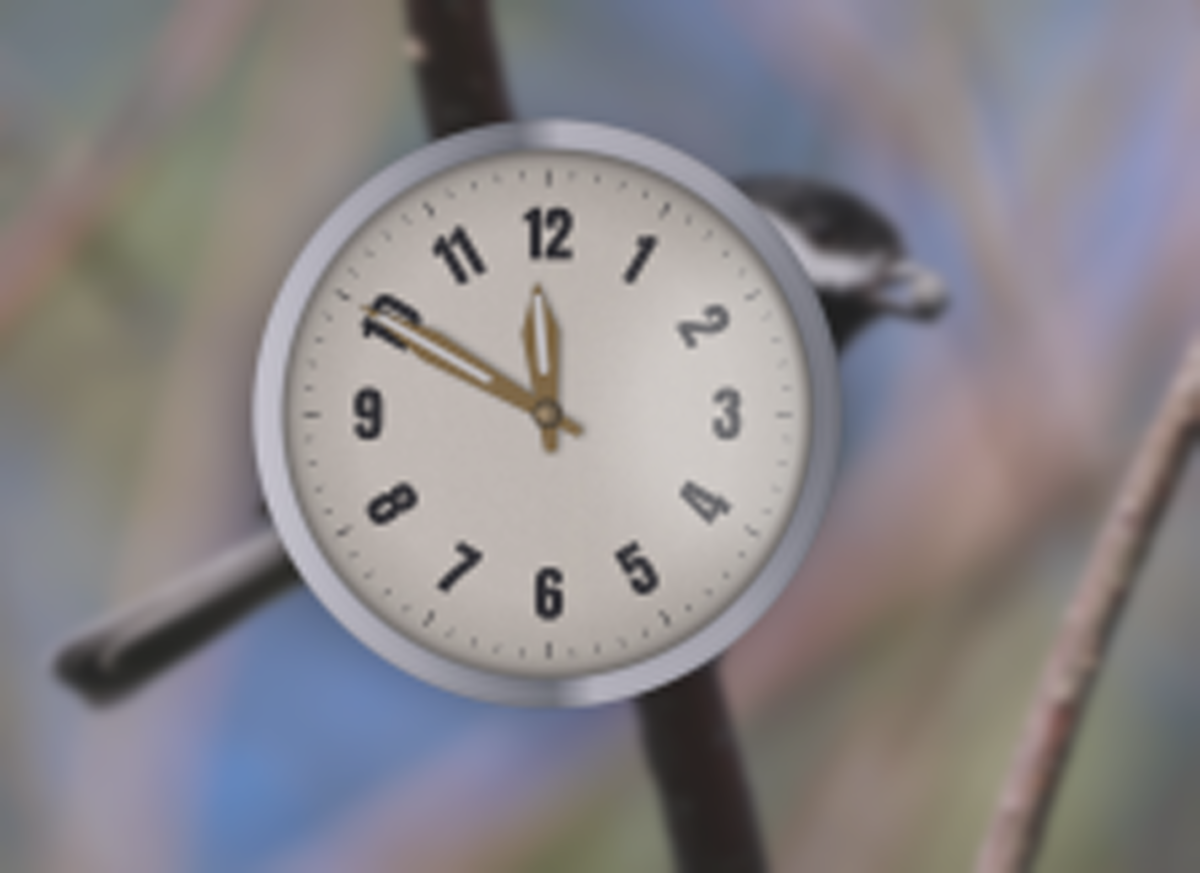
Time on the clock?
11:50
